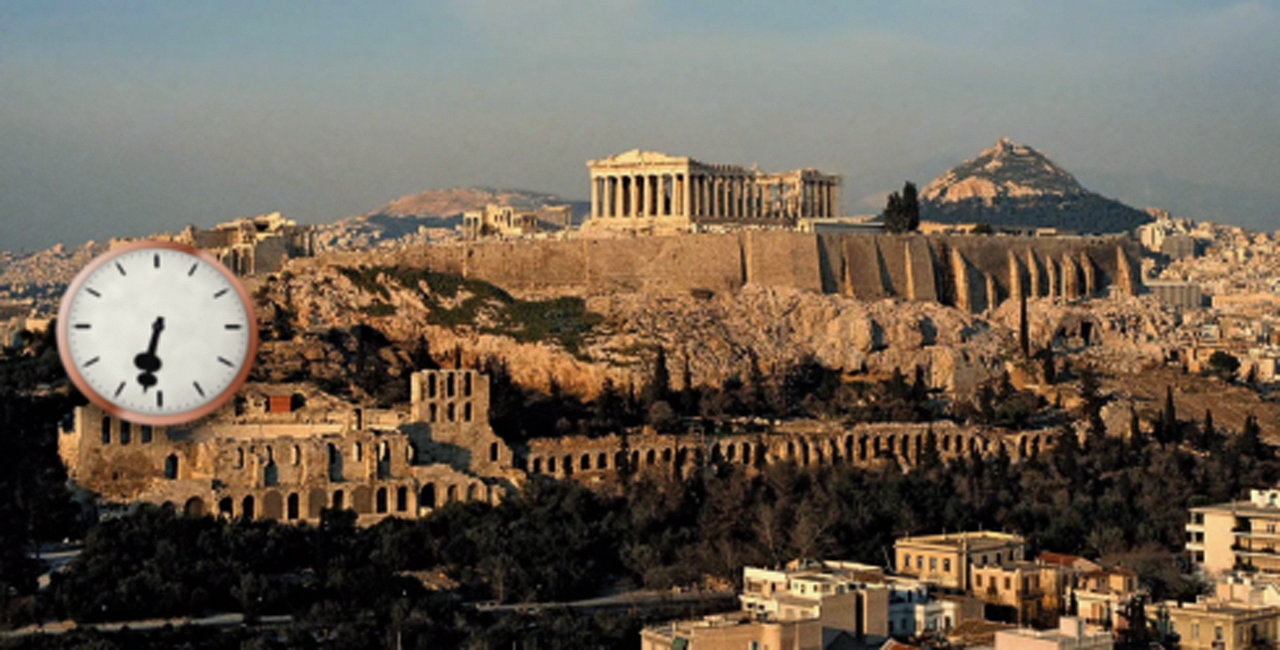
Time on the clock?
6:32
